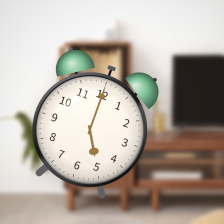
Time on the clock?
5:00
